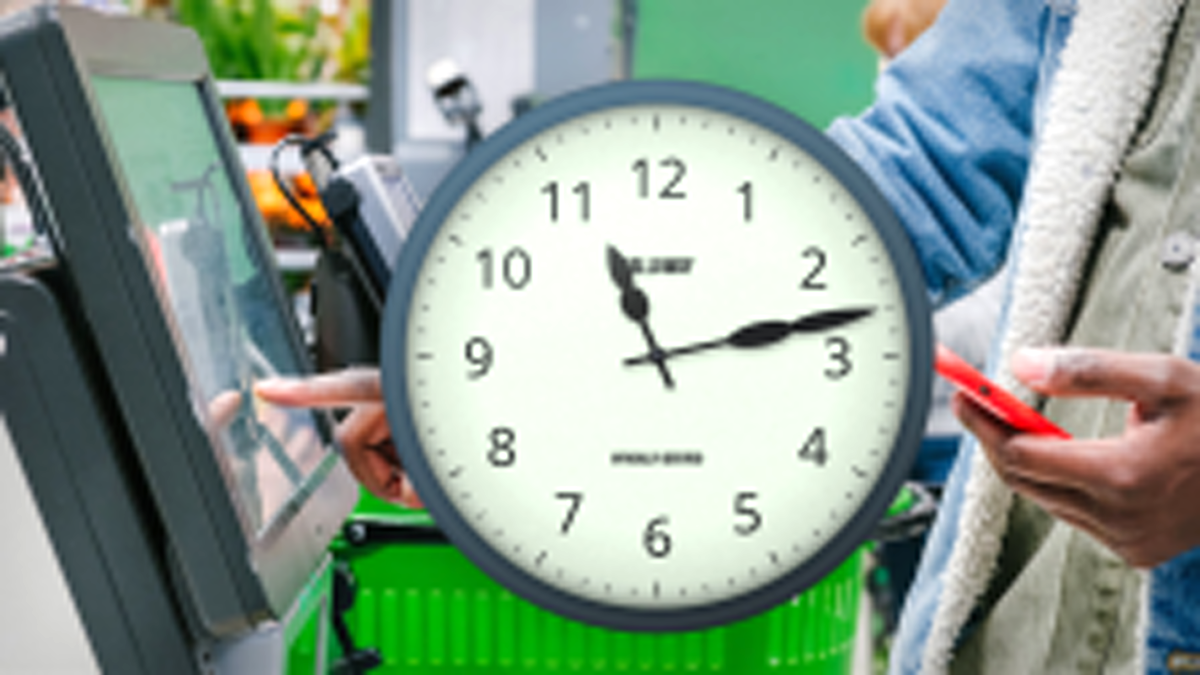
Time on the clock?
11:13
